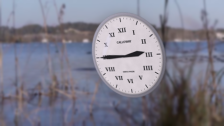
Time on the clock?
2:45
